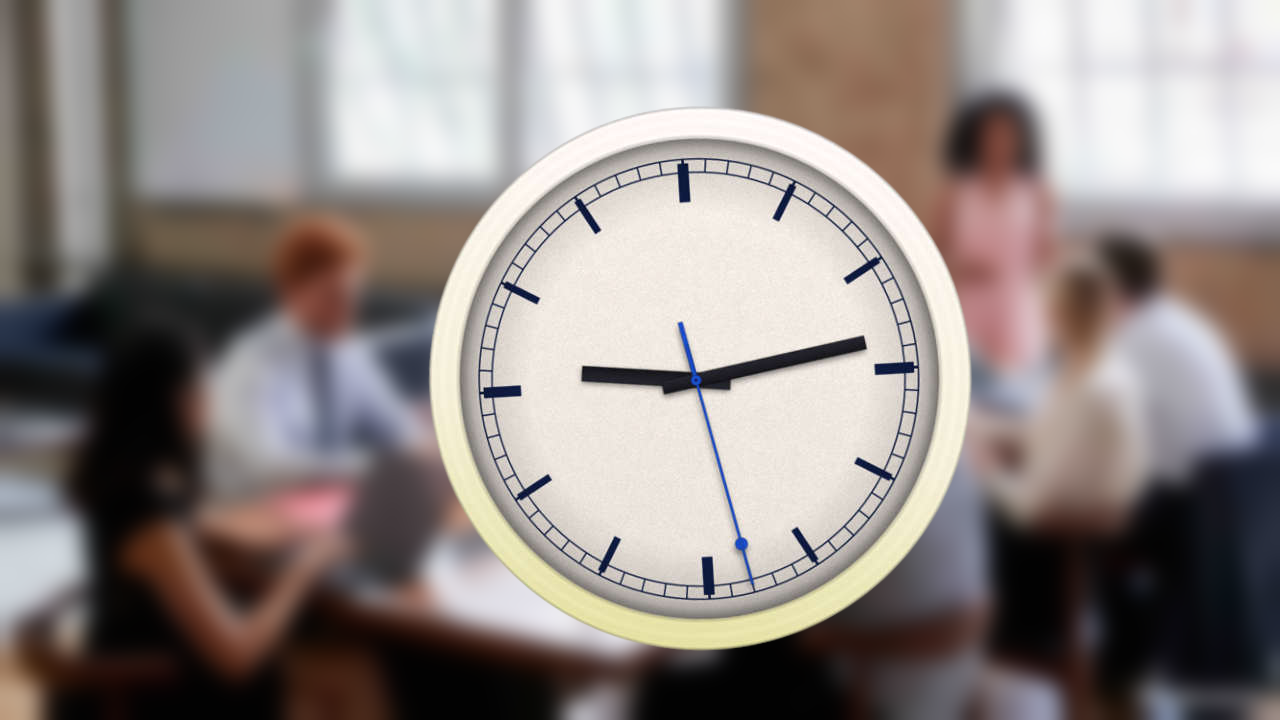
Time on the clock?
9:13:28
